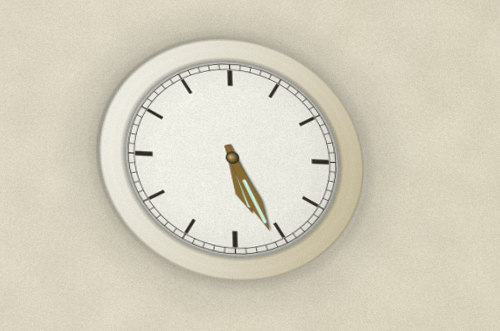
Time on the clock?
5:26
